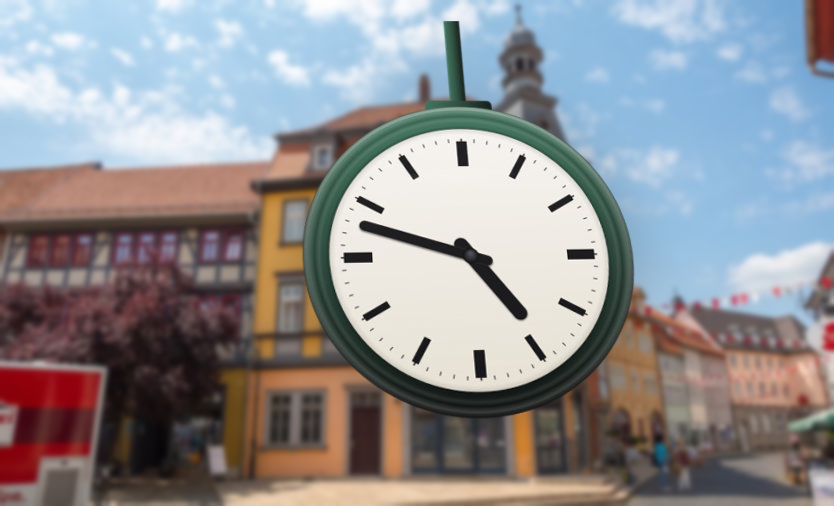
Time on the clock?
4:48
